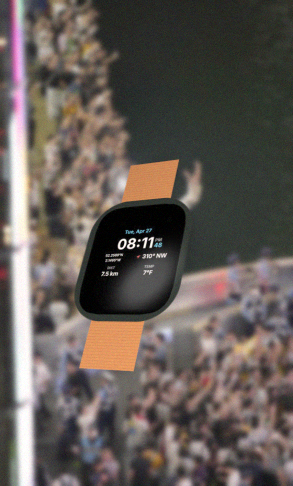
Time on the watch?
8:11
